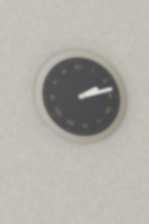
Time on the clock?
2:13
